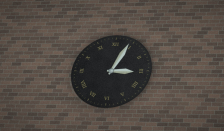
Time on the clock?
3:04
